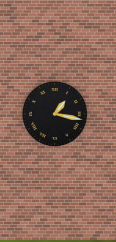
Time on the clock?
1:17
